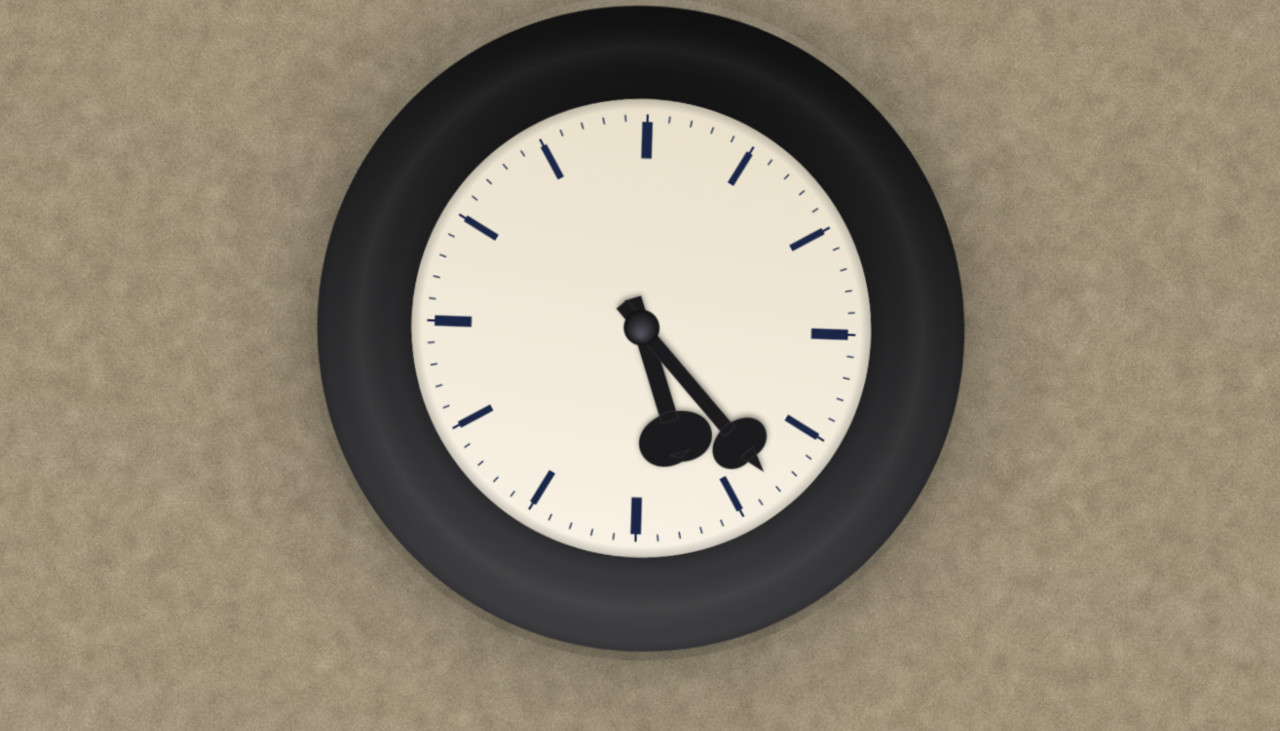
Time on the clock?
5:23
